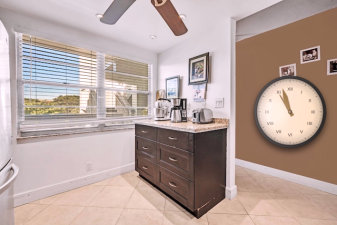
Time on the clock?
10:57
